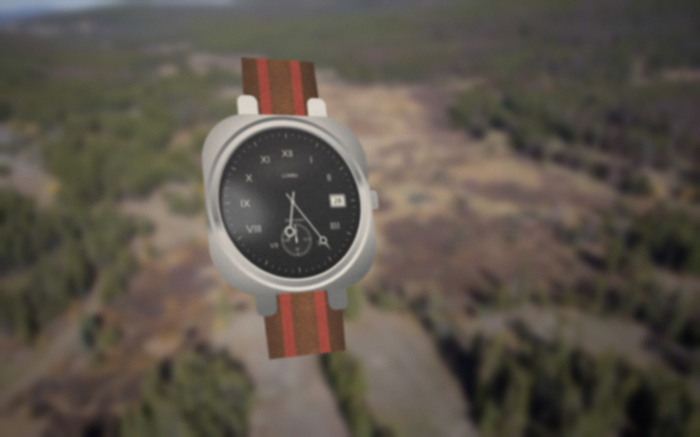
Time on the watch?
6:24
